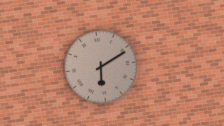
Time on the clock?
6:11
